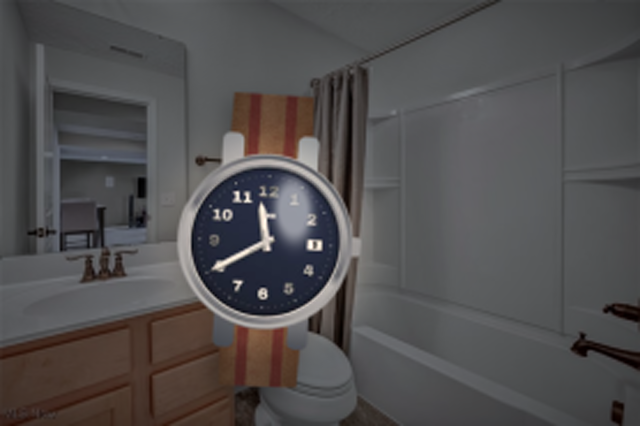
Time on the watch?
11:40
